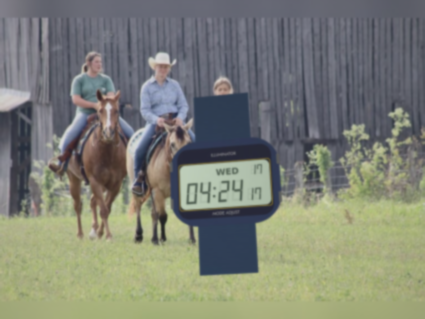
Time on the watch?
4:24:17
